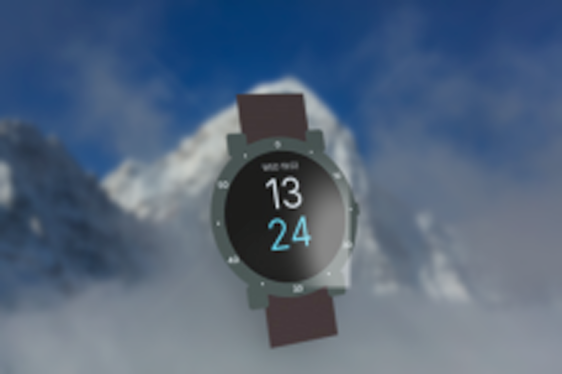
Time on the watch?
13:24
